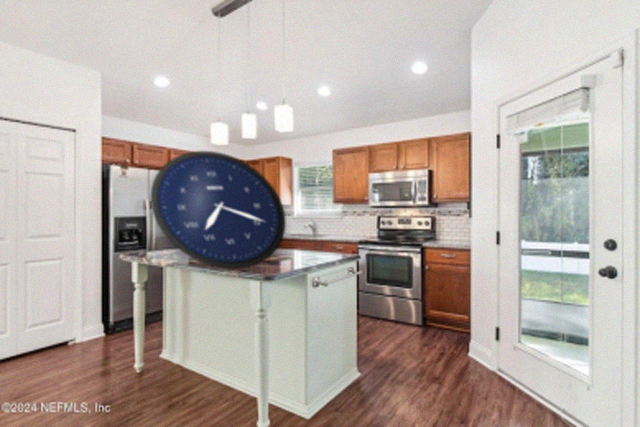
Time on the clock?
7:19
